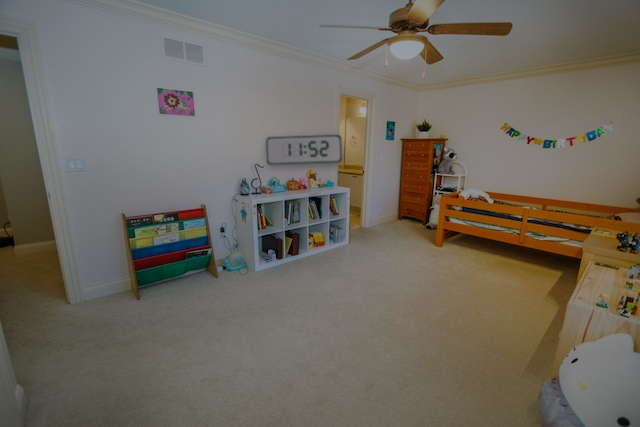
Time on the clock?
11:52
